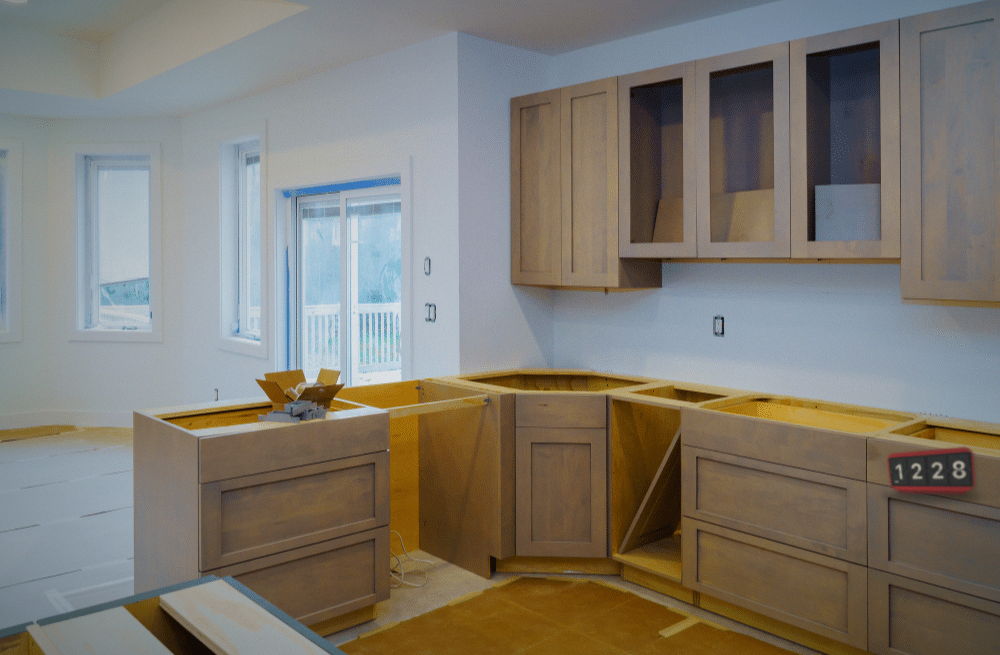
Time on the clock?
12:28
